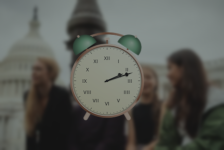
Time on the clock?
2:12
